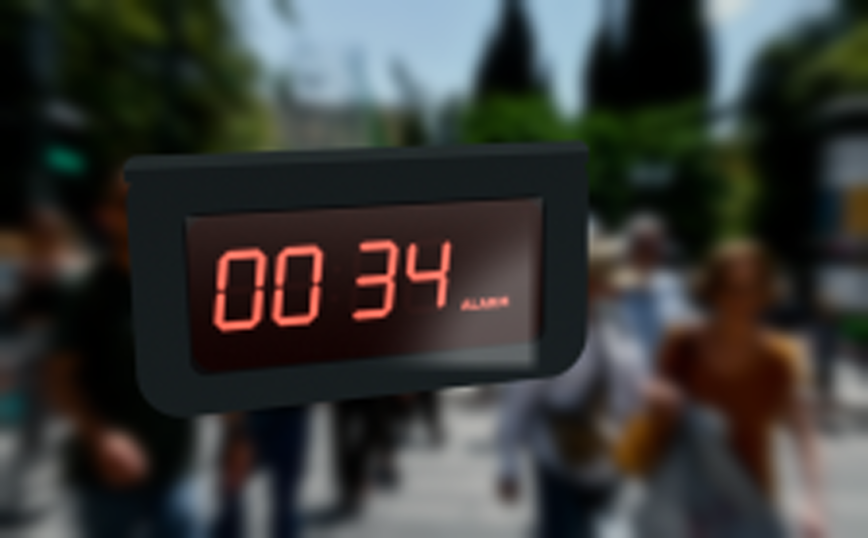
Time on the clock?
0:34
